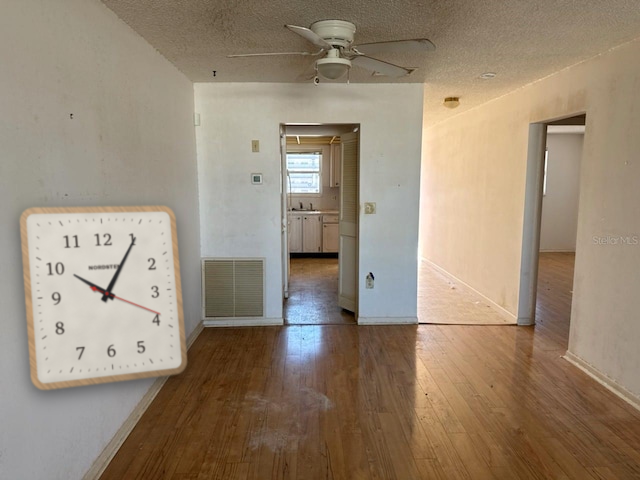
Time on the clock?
10:05:19
